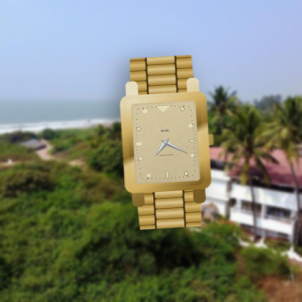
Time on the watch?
7:20
